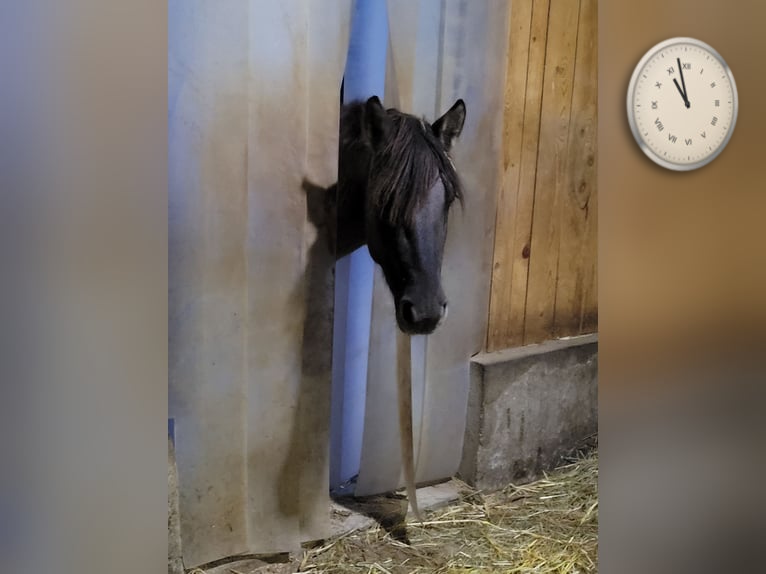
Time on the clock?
10:58
